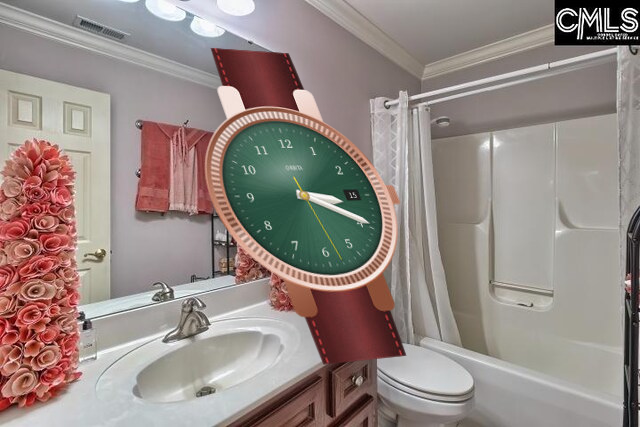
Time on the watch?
3:19:28
